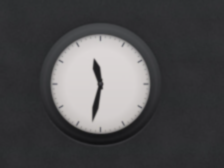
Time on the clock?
11:32
